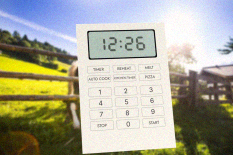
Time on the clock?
12:26
